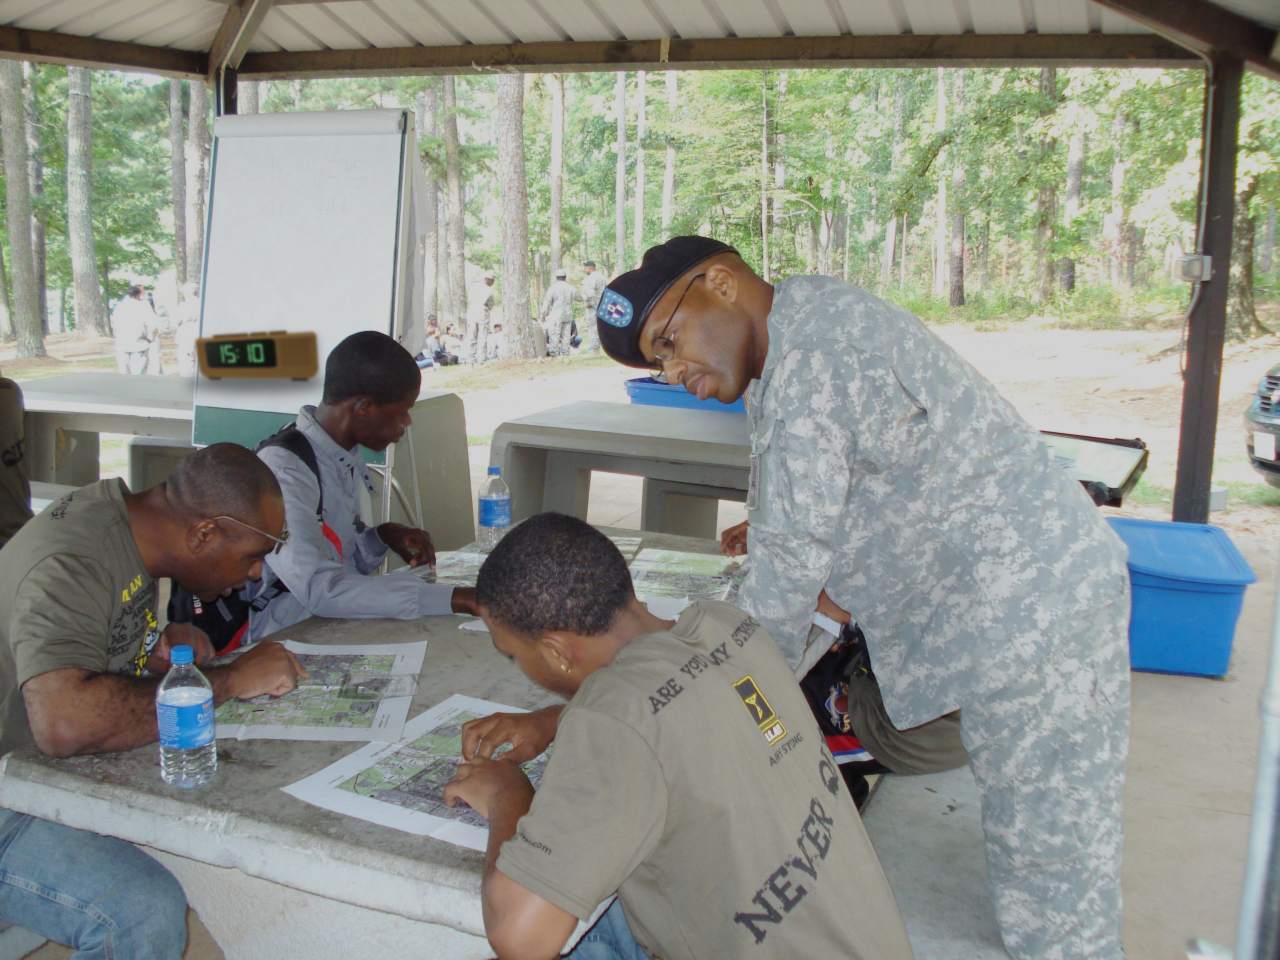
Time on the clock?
15:10
